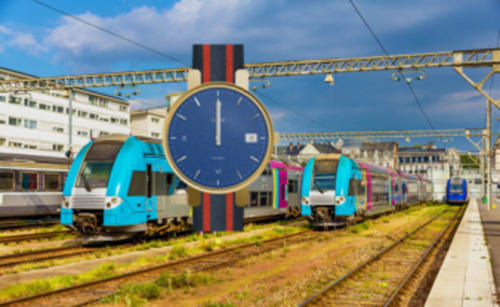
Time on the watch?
12:00
